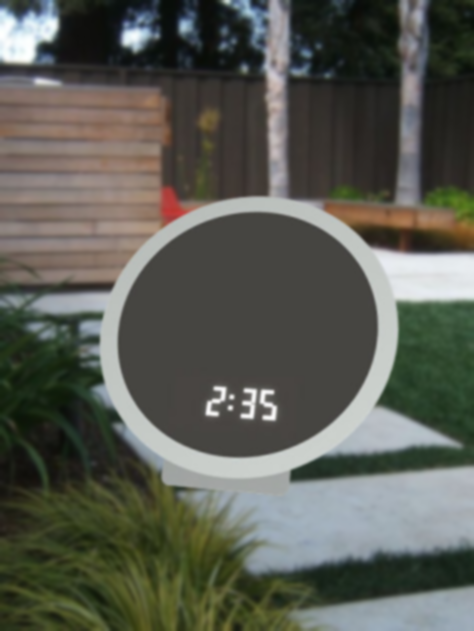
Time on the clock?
2:35
